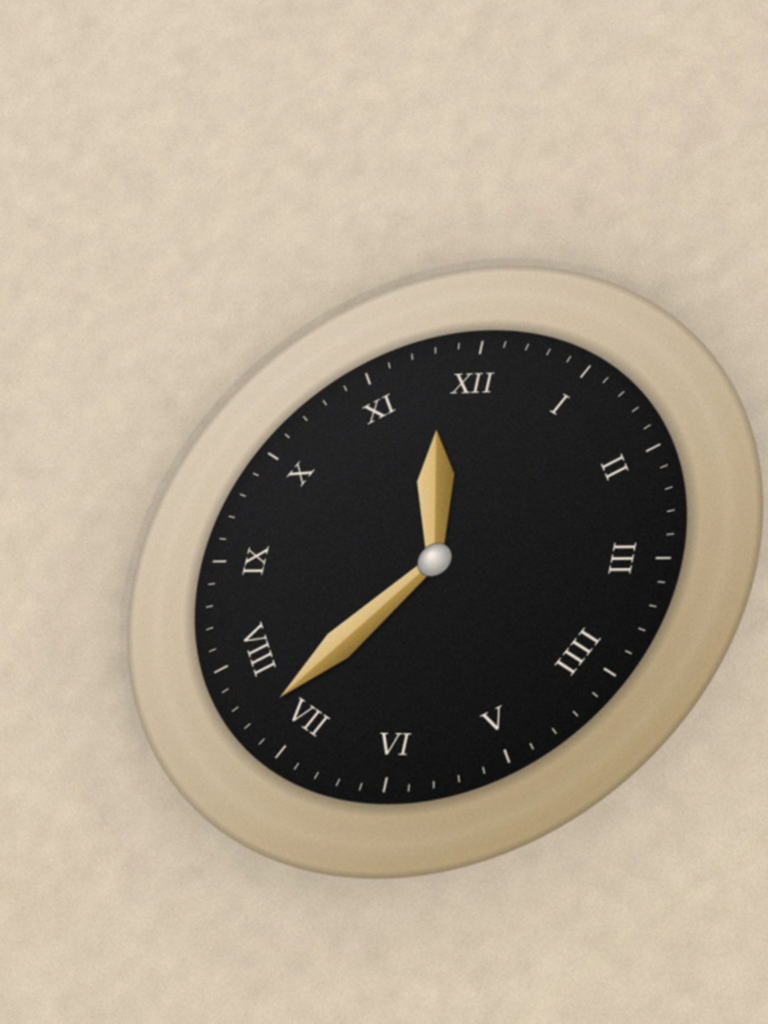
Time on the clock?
11:37
